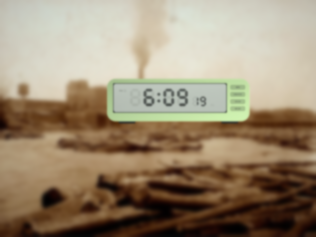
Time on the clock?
6:09
